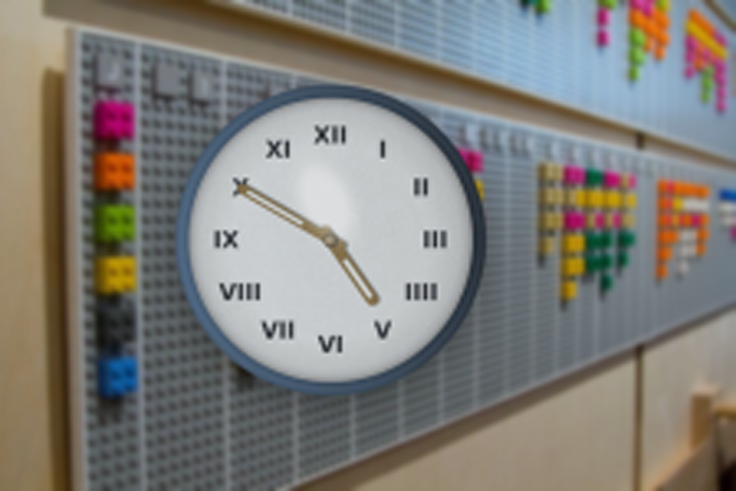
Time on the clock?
4:50
